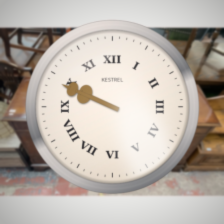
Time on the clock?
9:49
